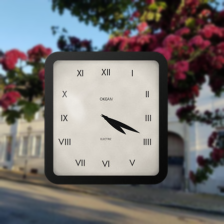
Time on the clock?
4:19
